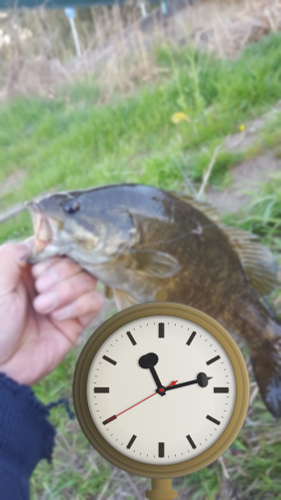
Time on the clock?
11:12:40
